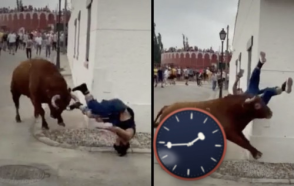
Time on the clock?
1:44
